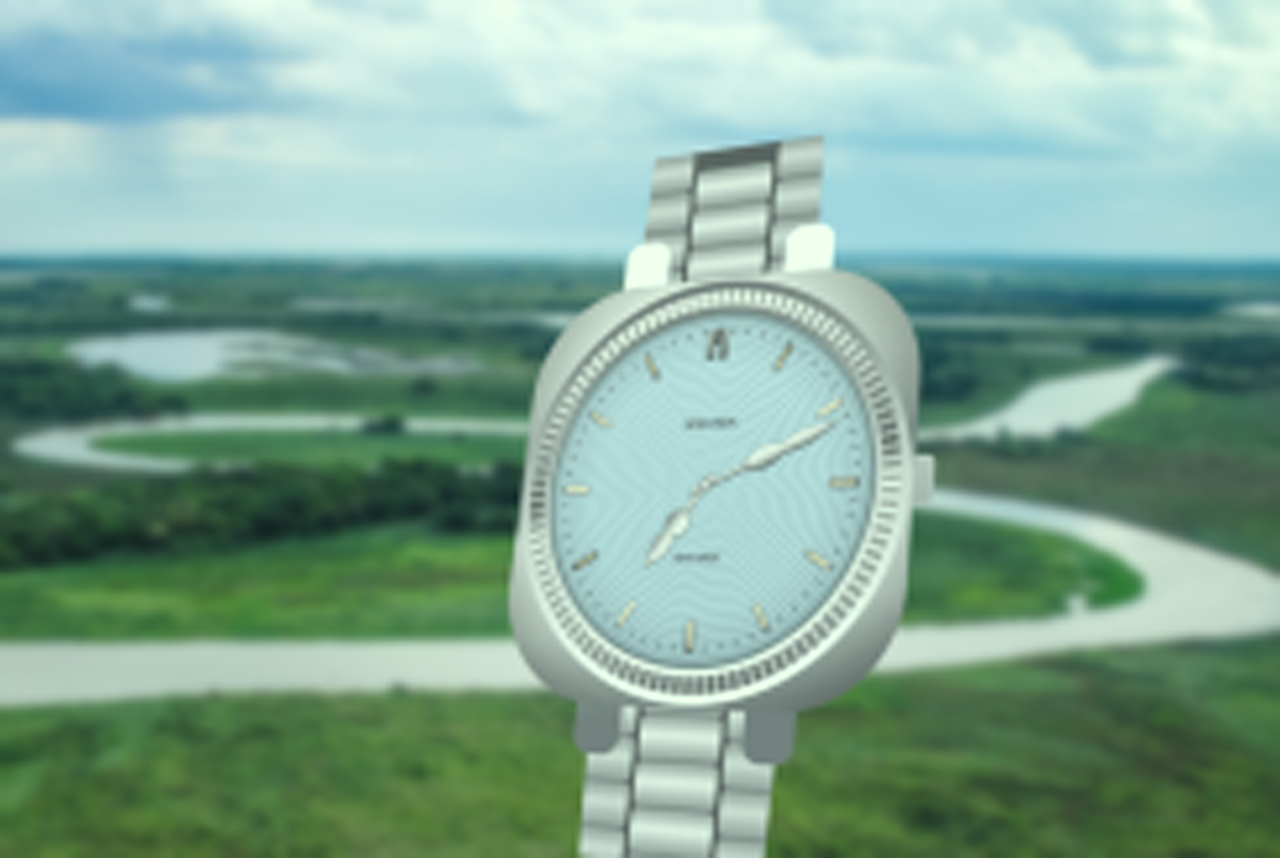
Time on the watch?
7:11
